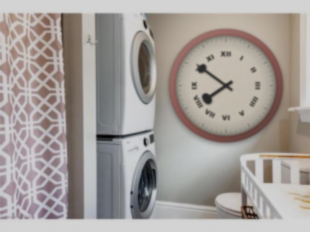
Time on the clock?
7:51
